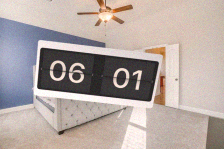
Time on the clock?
6:01
